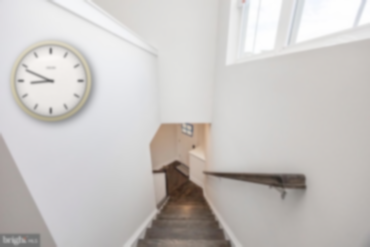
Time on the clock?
8:49
